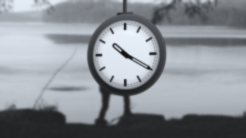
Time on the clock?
10:20
